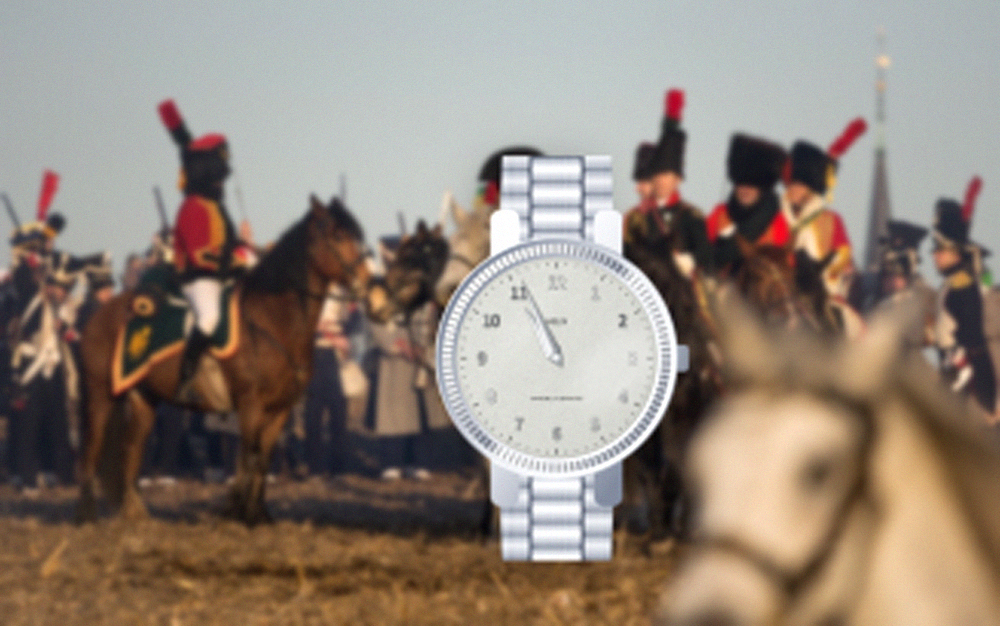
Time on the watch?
10:56
